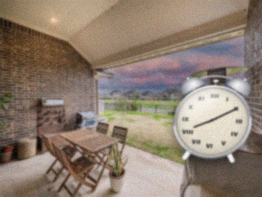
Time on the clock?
8:10
